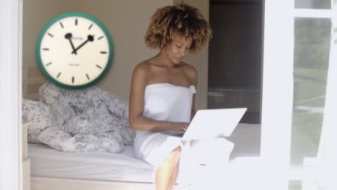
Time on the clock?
11:08
